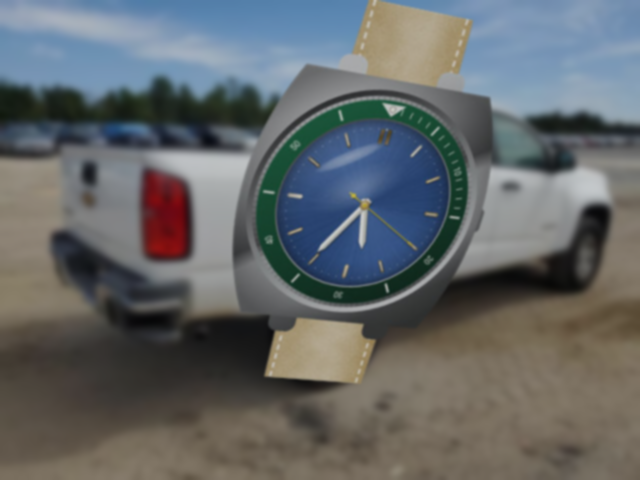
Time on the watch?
5:35:20
